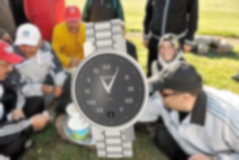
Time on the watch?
11:05
